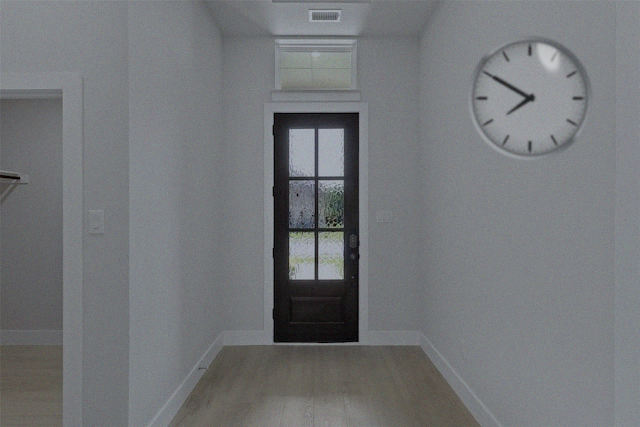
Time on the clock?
7:50
